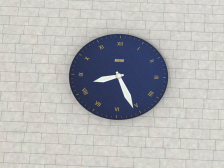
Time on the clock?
8:26
